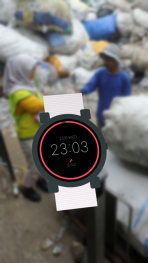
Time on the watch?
23:03
